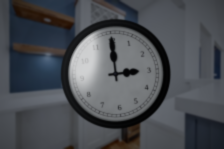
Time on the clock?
3:00
